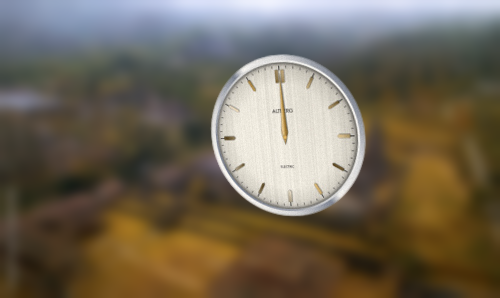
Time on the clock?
12:00
